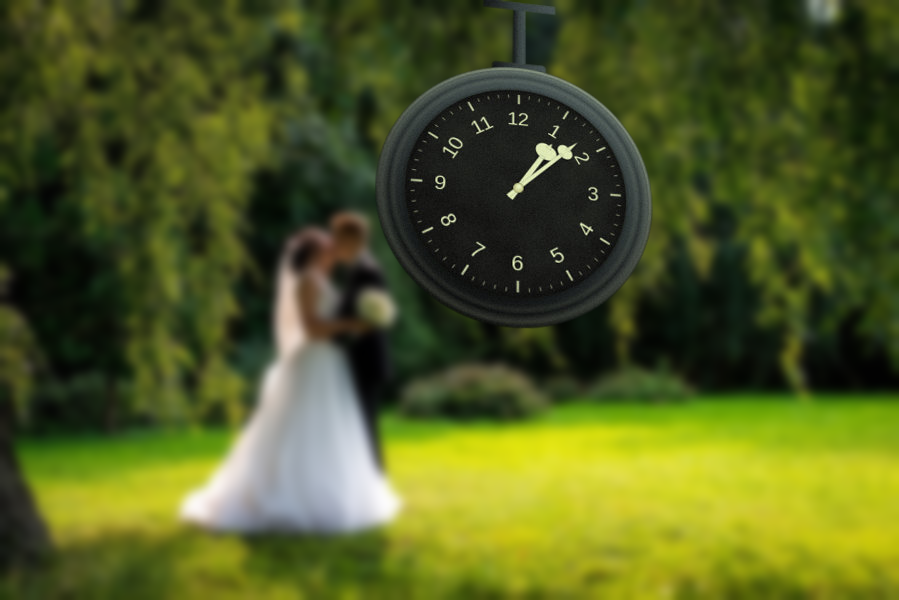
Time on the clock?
1:08
